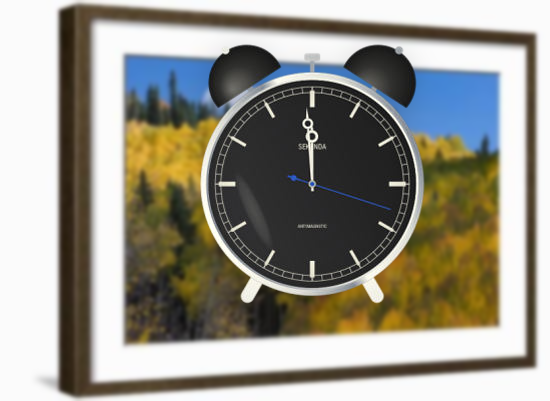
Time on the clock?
11:59:18
